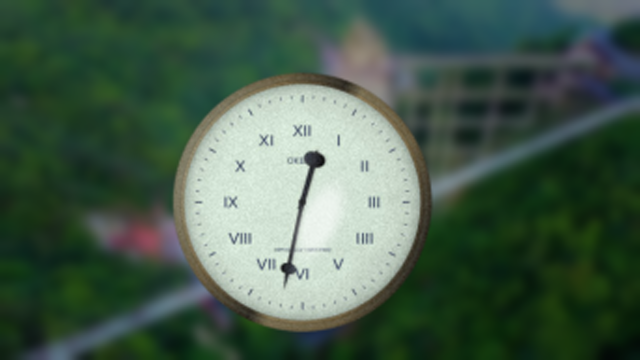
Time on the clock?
12:32
